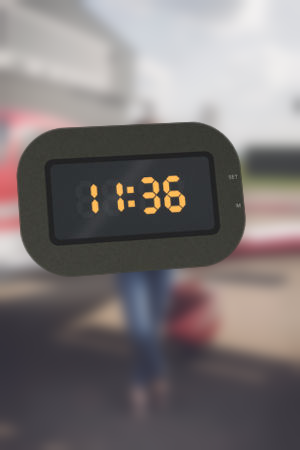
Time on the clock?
11:36
